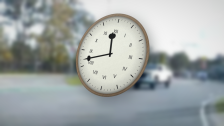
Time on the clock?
11:42
